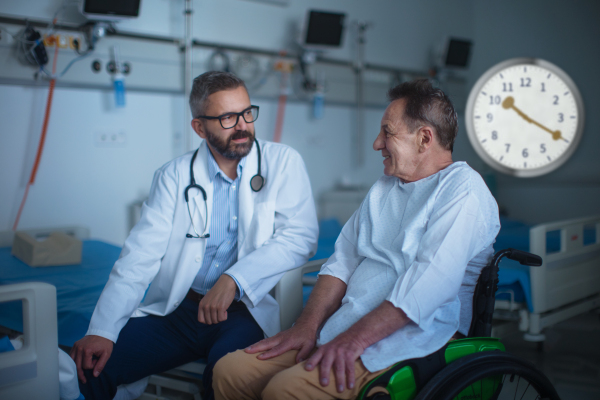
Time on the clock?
10:20
